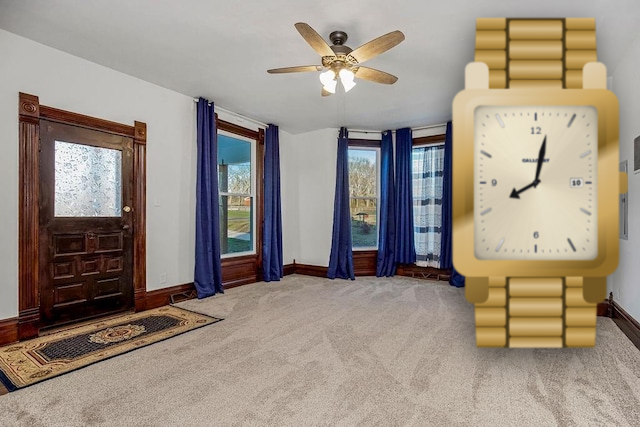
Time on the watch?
8:02
